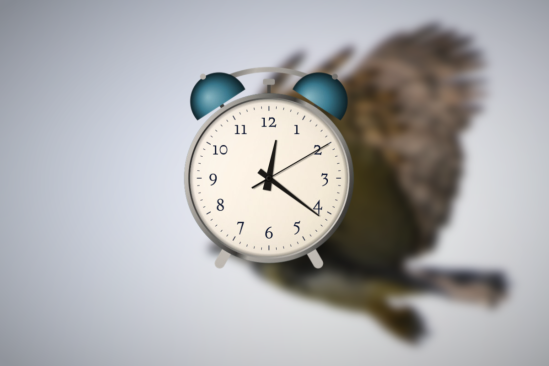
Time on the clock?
12:21:10
